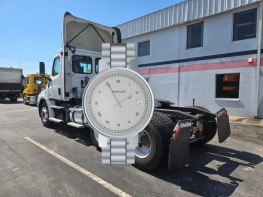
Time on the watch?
1:55
